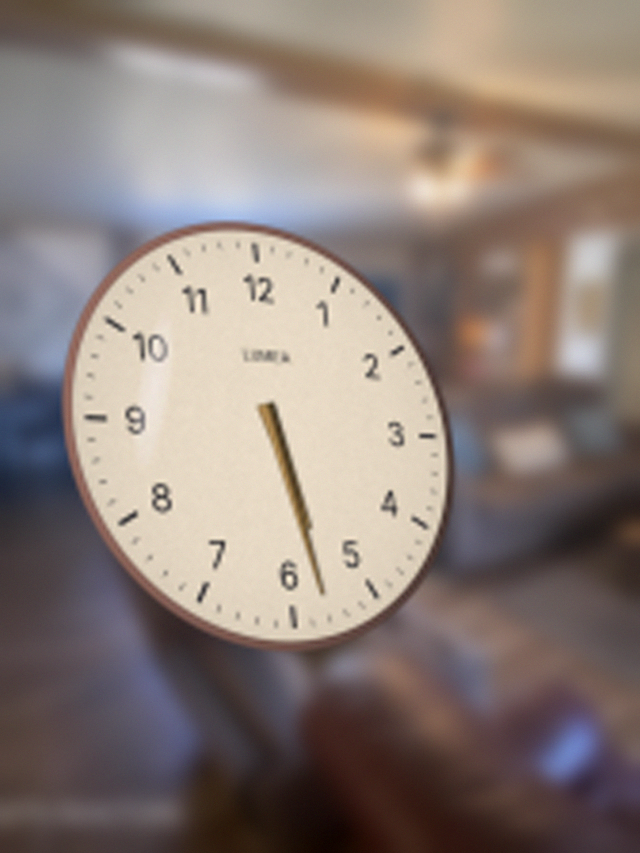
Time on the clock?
5:28
